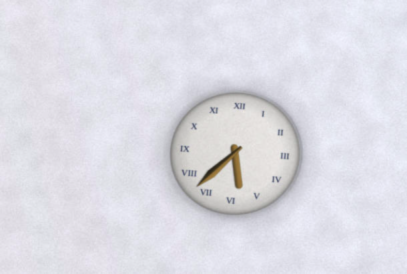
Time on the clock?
5:37
